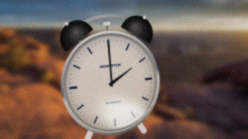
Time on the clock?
2:00
